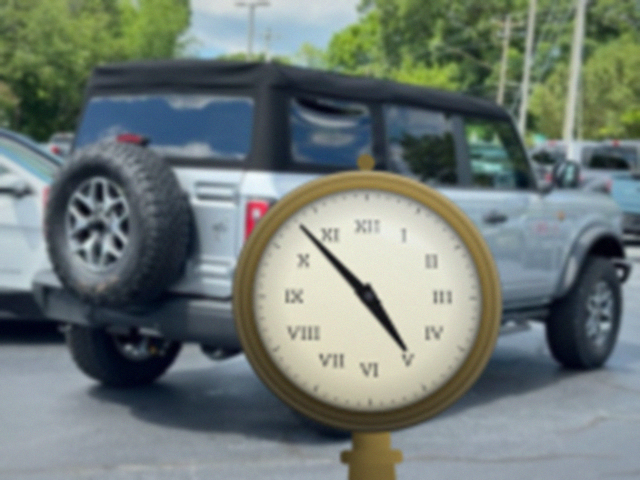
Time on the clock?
4:53
